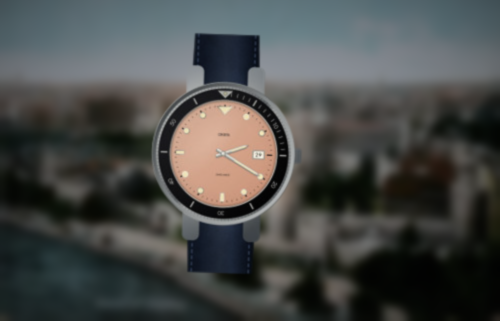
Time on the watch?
2:20
